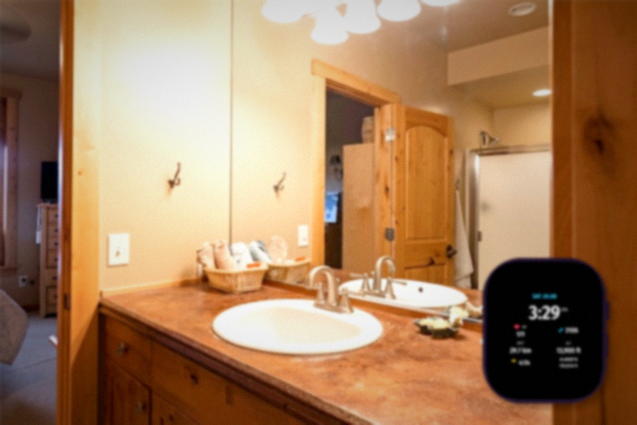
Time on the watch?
3:29
